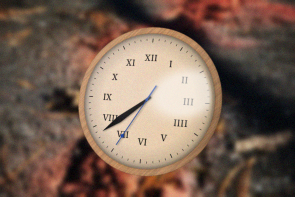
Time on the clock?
7:38:35
